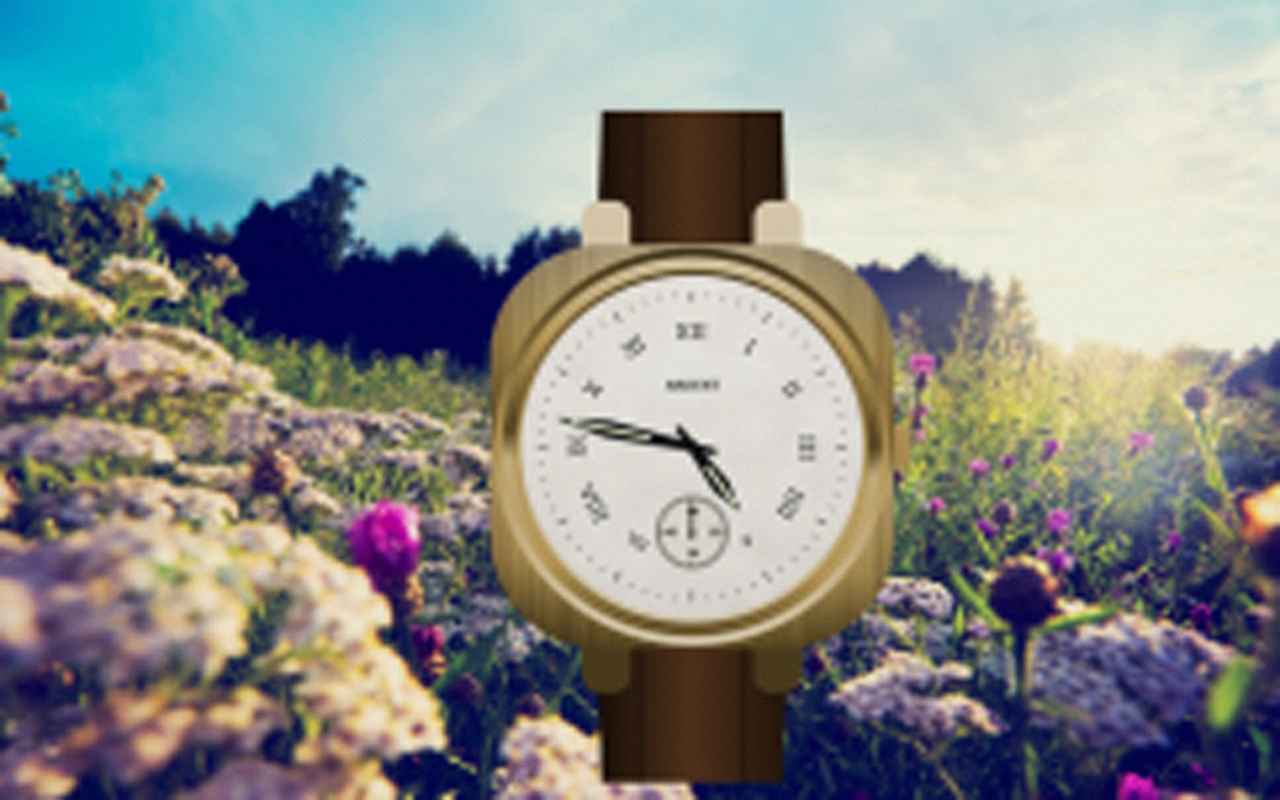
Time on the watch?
4:47
